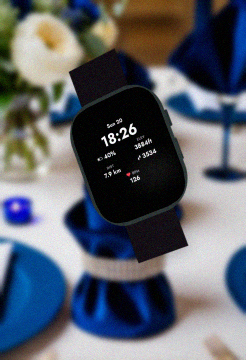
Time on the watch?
18:26
